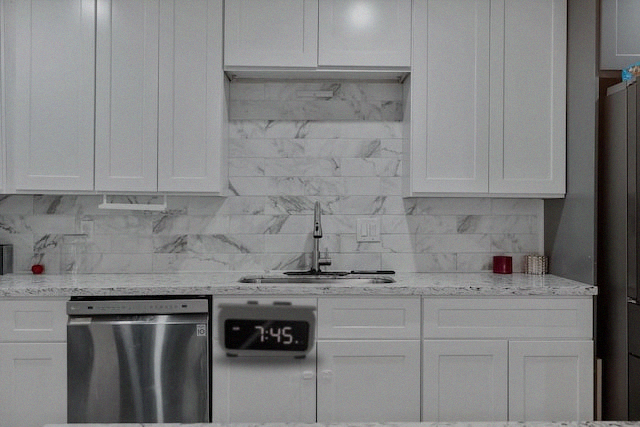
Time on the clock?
7:45
